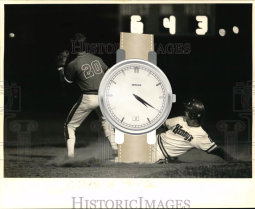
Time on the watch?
4:20
